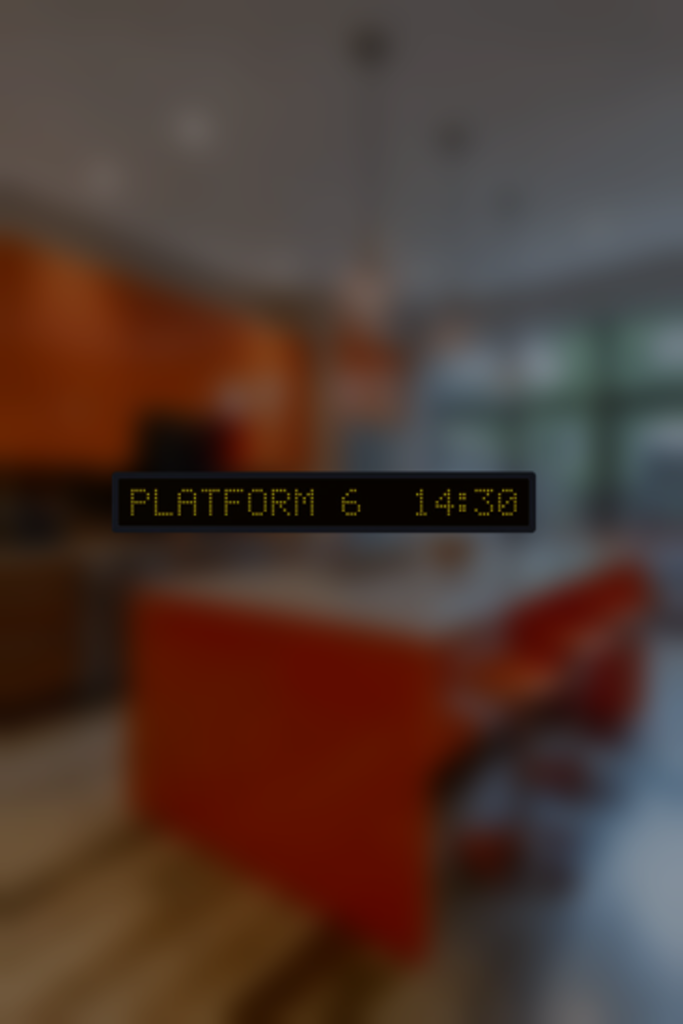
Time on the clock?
14:30
